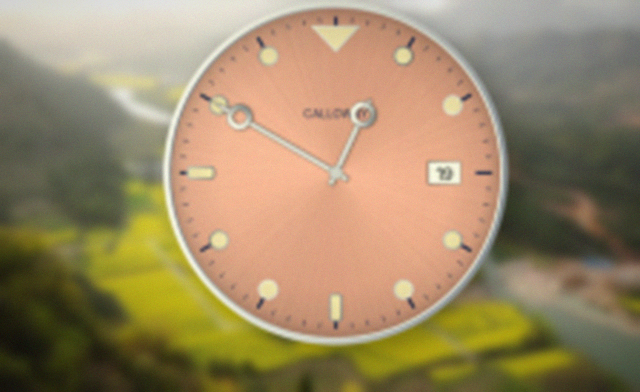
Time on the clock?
12:50
